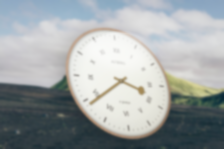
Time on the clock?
3:39
